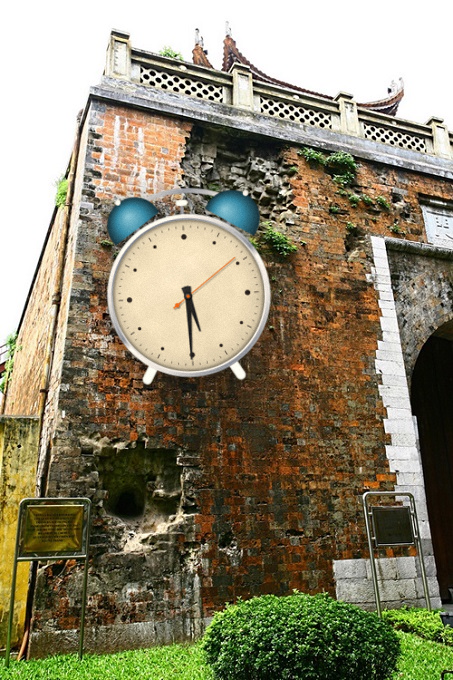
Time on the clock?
5:30:09
